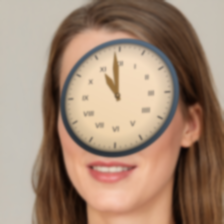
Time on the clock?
10:59
